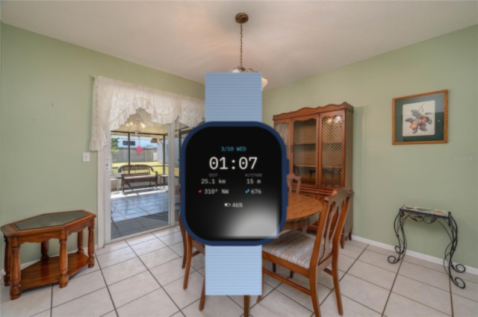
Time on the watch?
1:07
